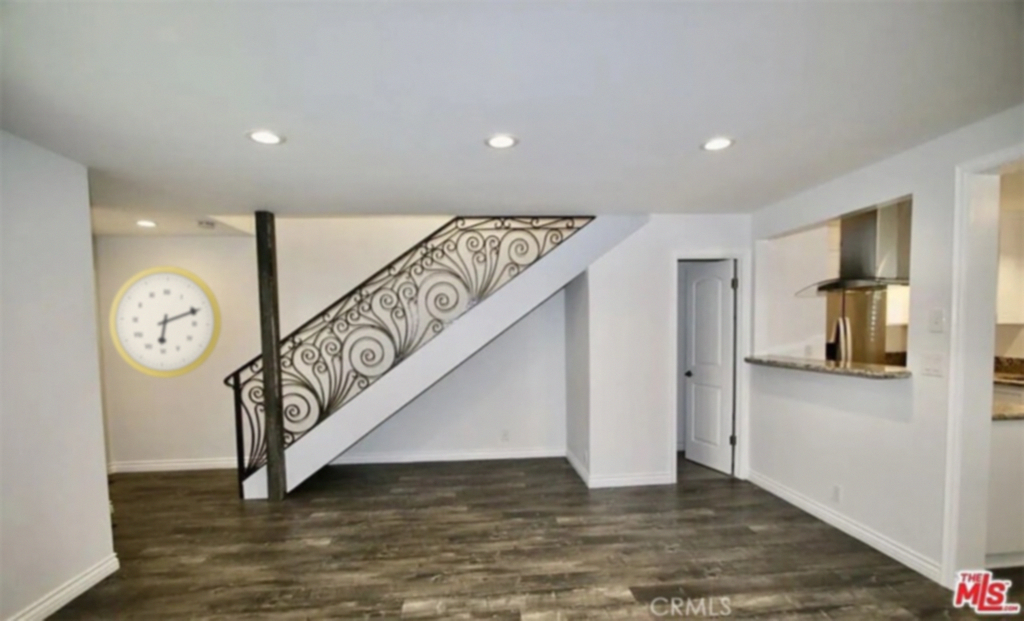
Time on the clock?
6:11
